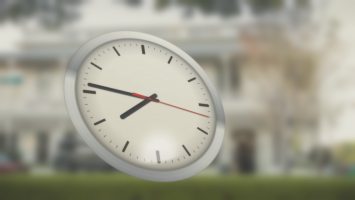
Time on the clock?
7:46:17
